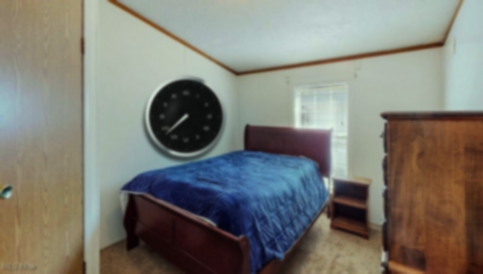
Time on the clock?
7:38
